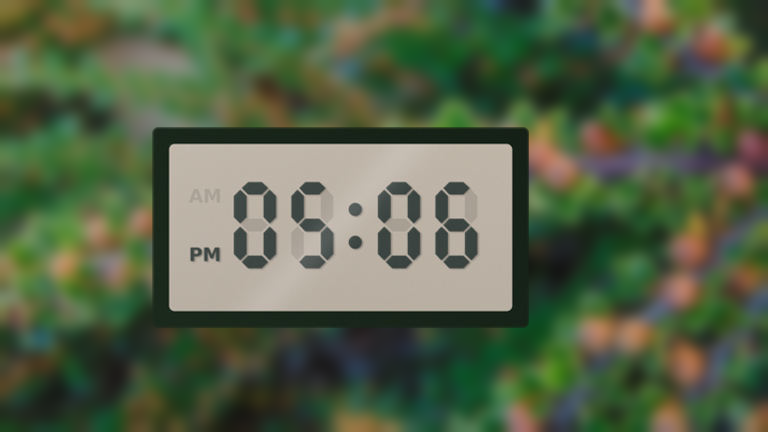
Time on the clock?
5:06
